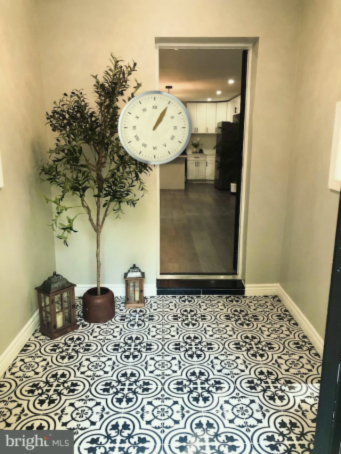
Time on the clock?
1:05
